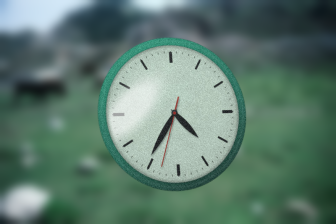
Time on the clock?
4:35:33
